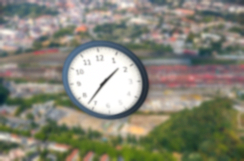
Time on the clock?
1:37
